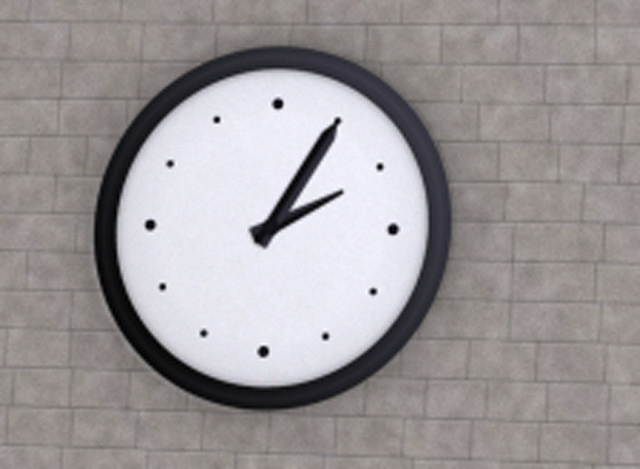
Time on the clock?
2:05
